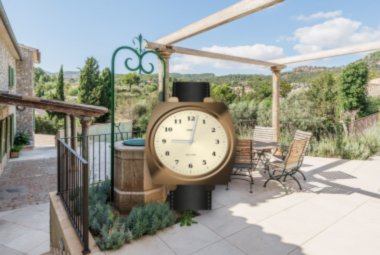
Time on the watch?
9:02
